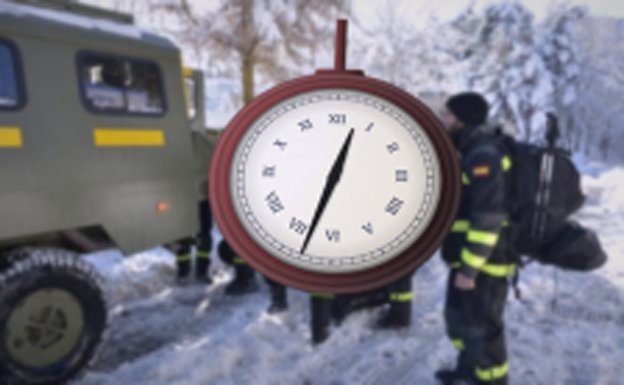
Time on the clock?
12:33
